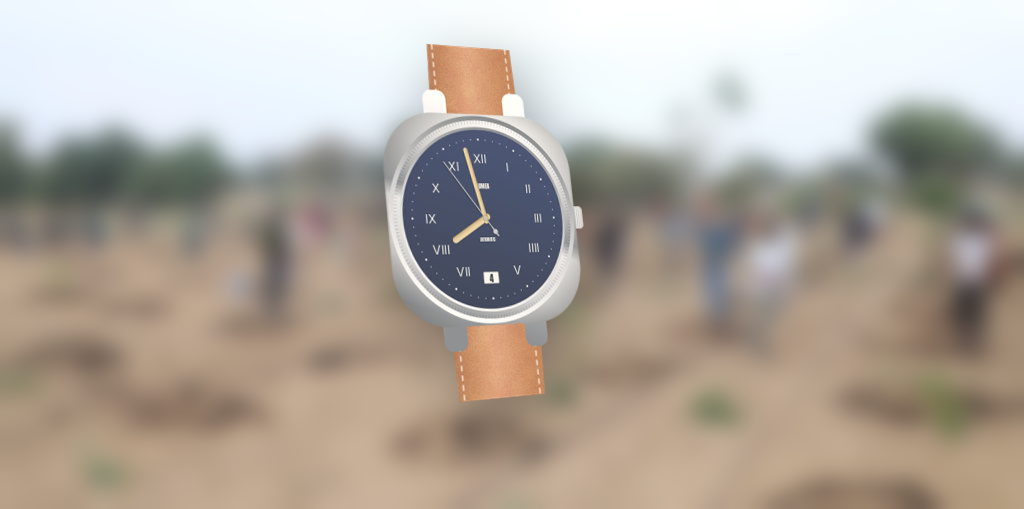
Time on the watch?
7:57:54
